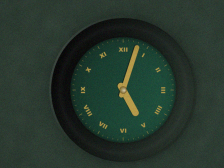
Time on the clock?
5:03
